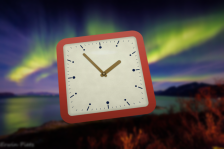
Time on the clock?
1:54
